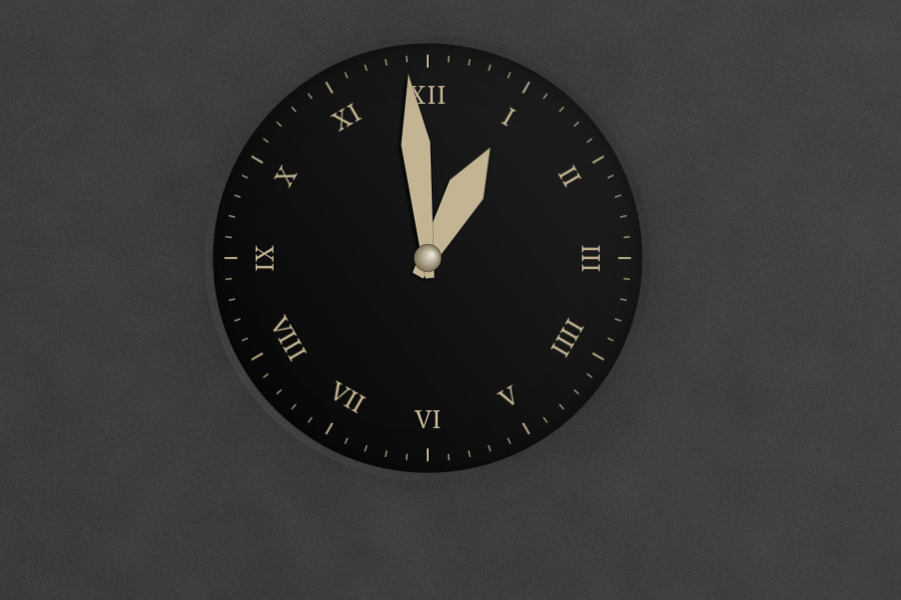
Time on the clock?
12:59
